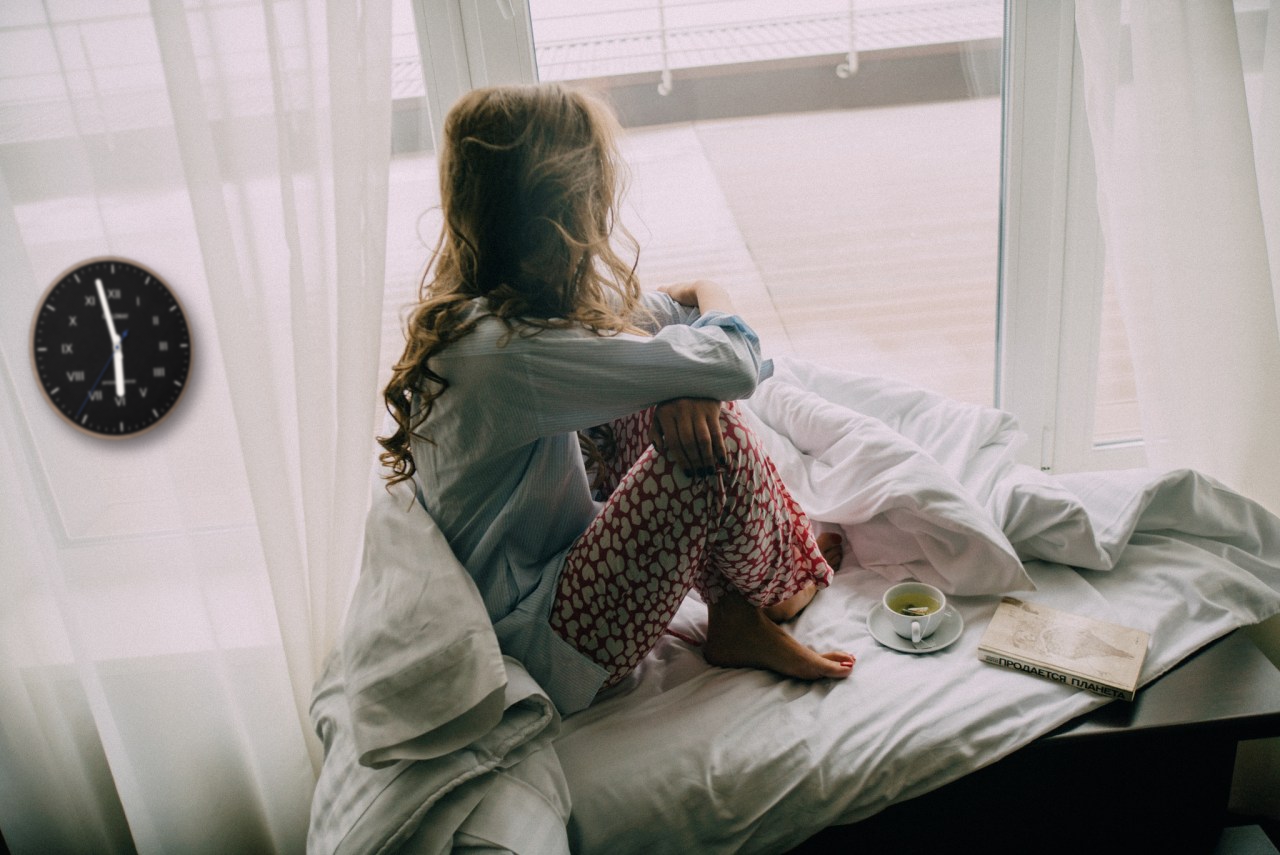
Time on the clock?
5:57:36
